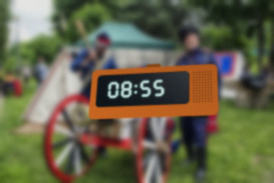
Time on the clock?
8:55
